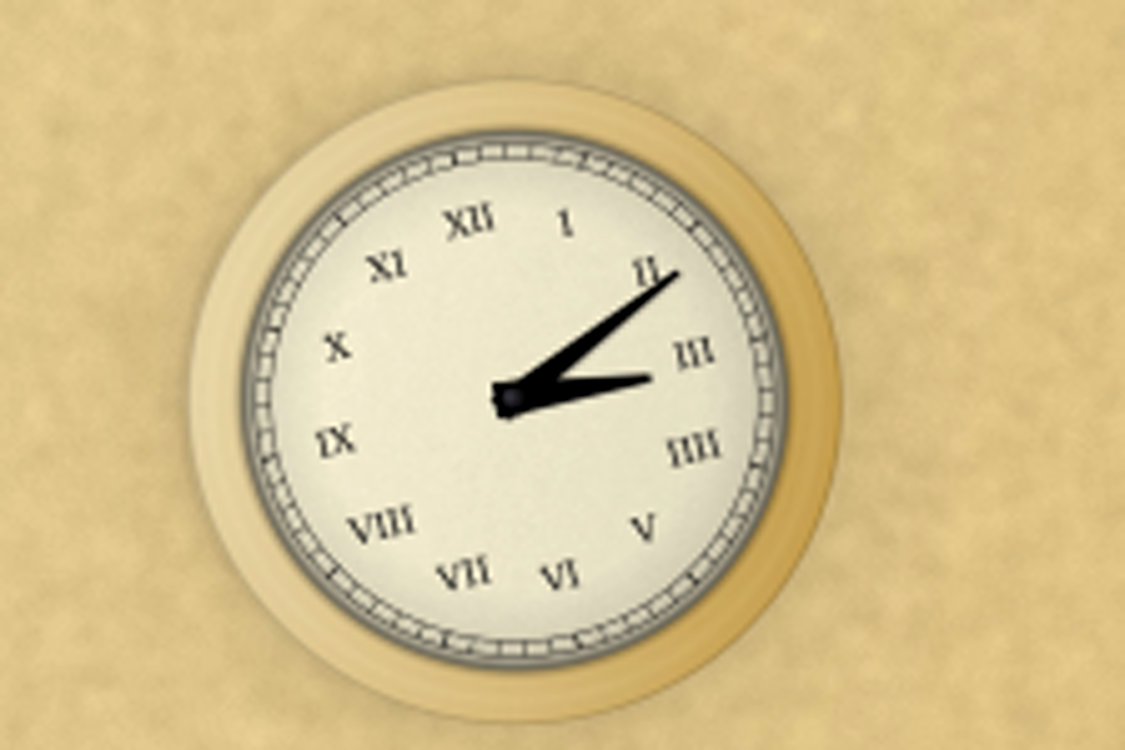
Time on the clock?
3:11
